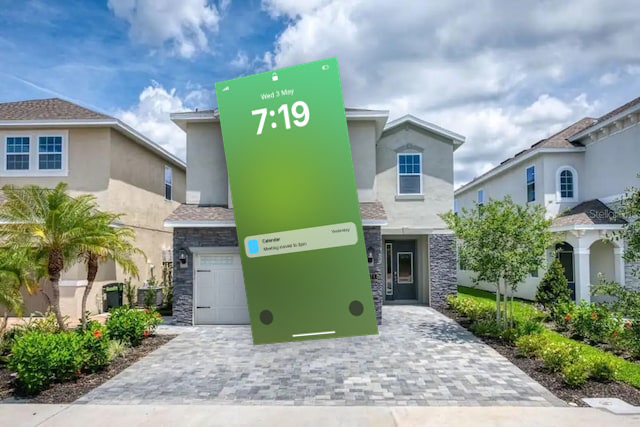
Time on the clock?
7:19
